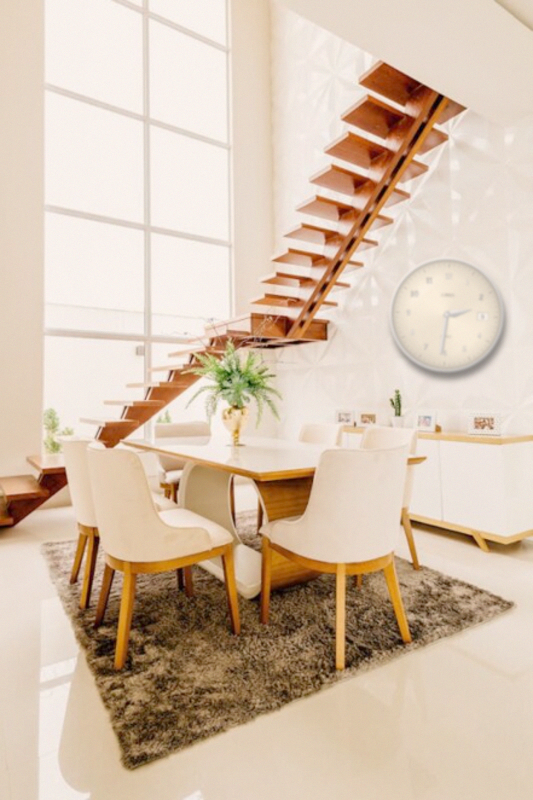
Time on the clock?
2:31
